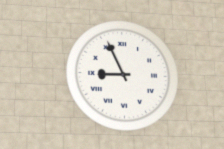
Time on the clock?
8:56
